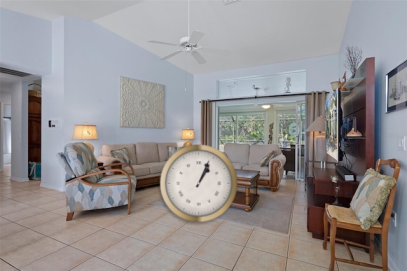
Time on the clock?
1:04
